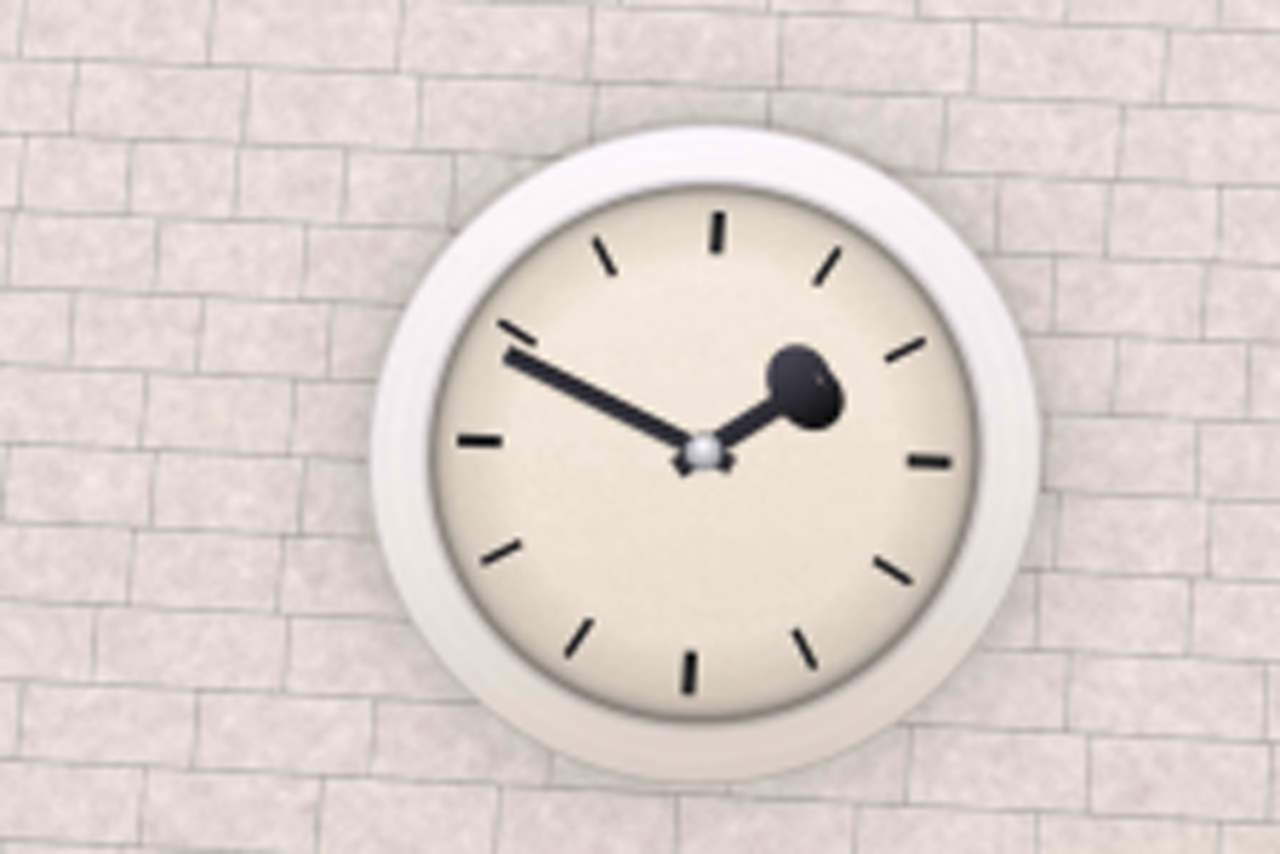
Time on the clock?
1:49
